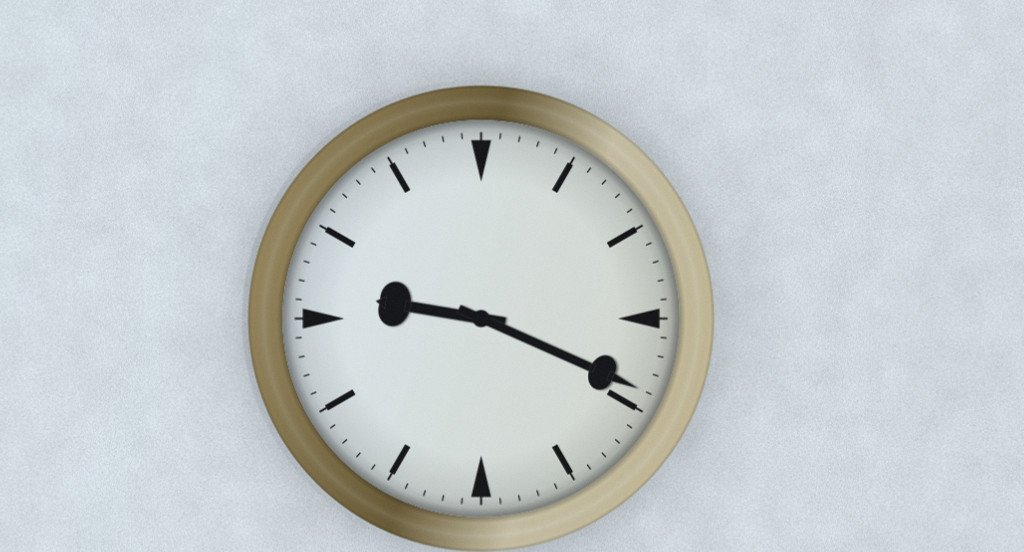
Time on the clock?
9:19
